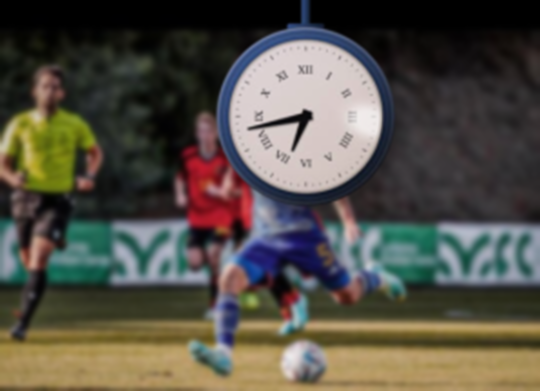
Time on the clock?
6:43
